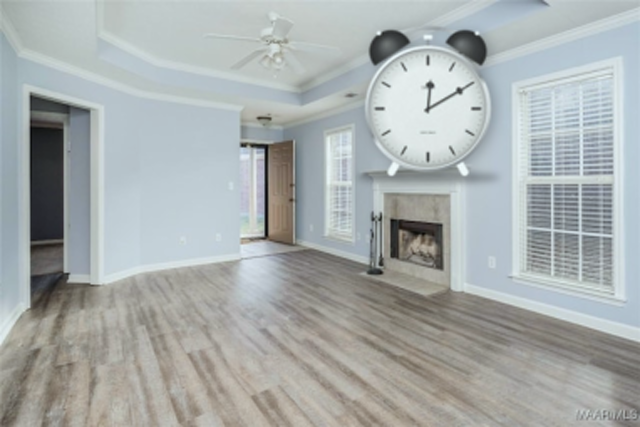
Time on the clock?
12:10
